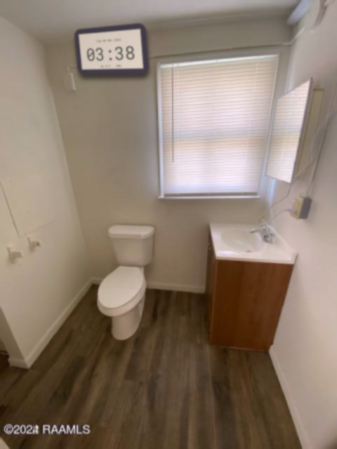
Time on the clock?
3:38
